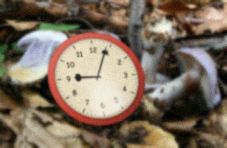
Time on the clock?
9:04
